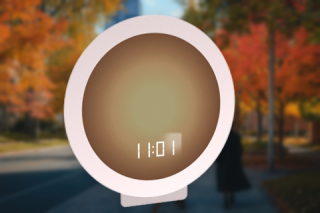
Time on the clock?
11:01
